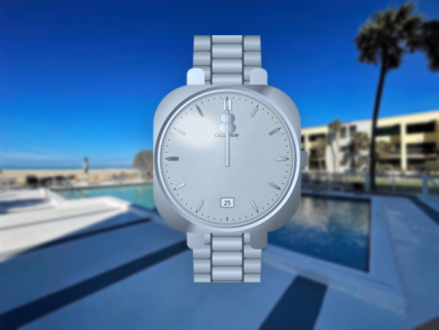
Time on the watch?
12:00
